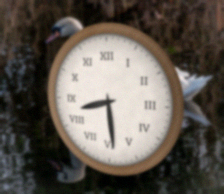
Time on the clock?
8:29
